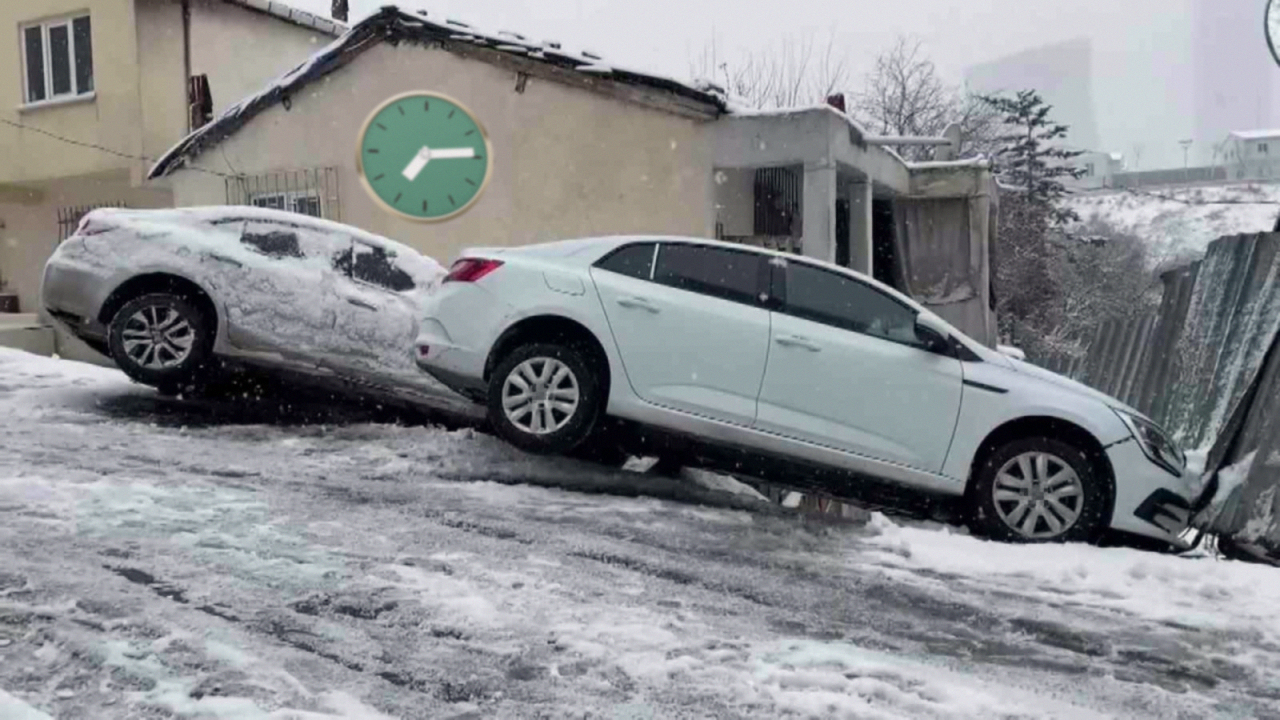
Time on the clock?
7:14
